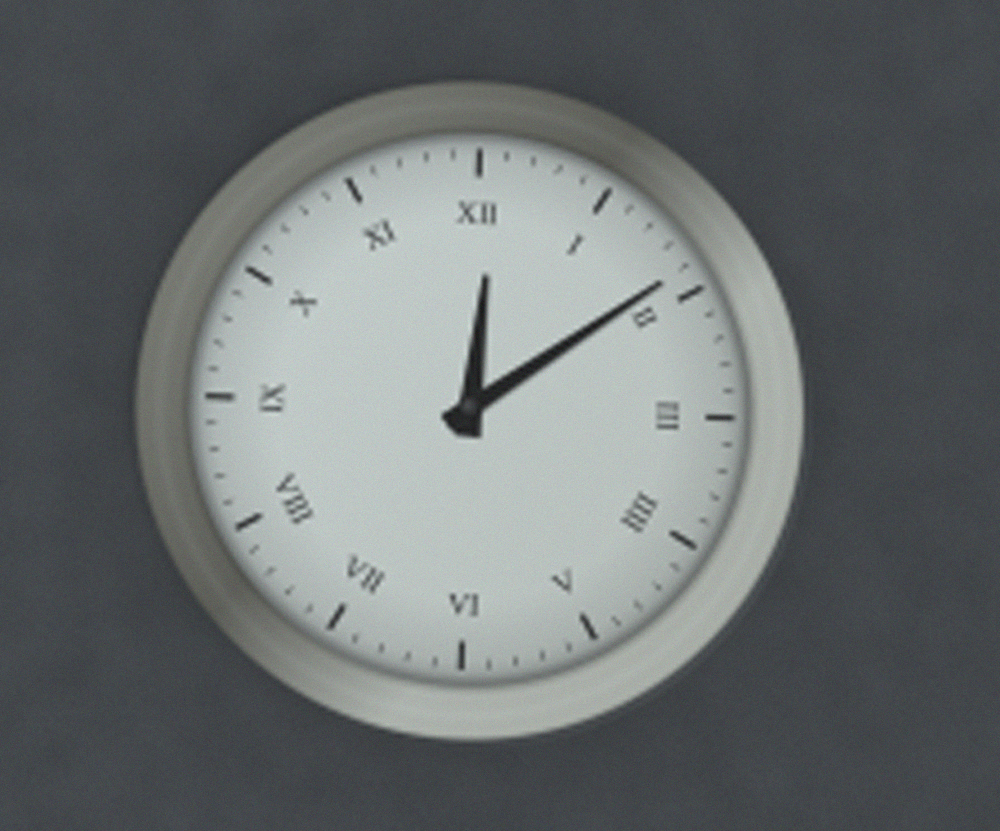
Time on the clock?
12:09
